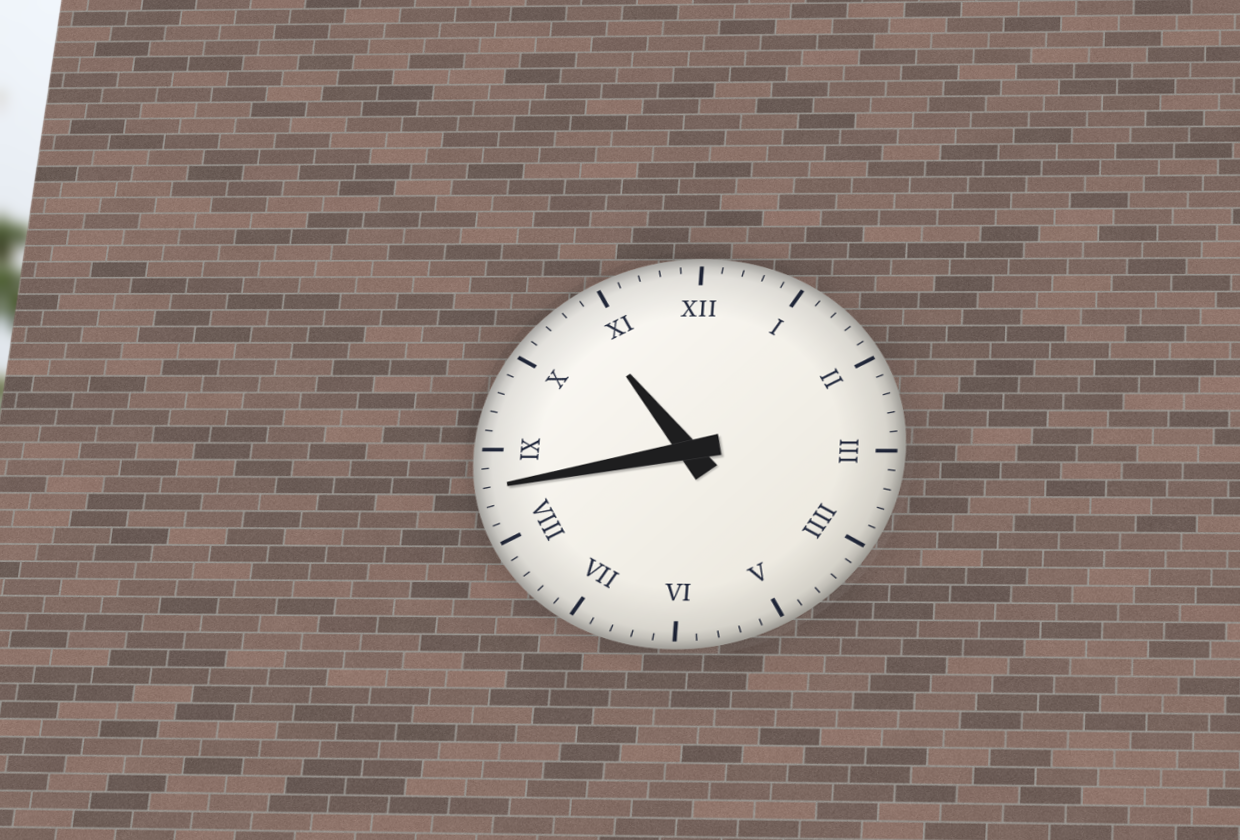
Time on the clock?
10:43
